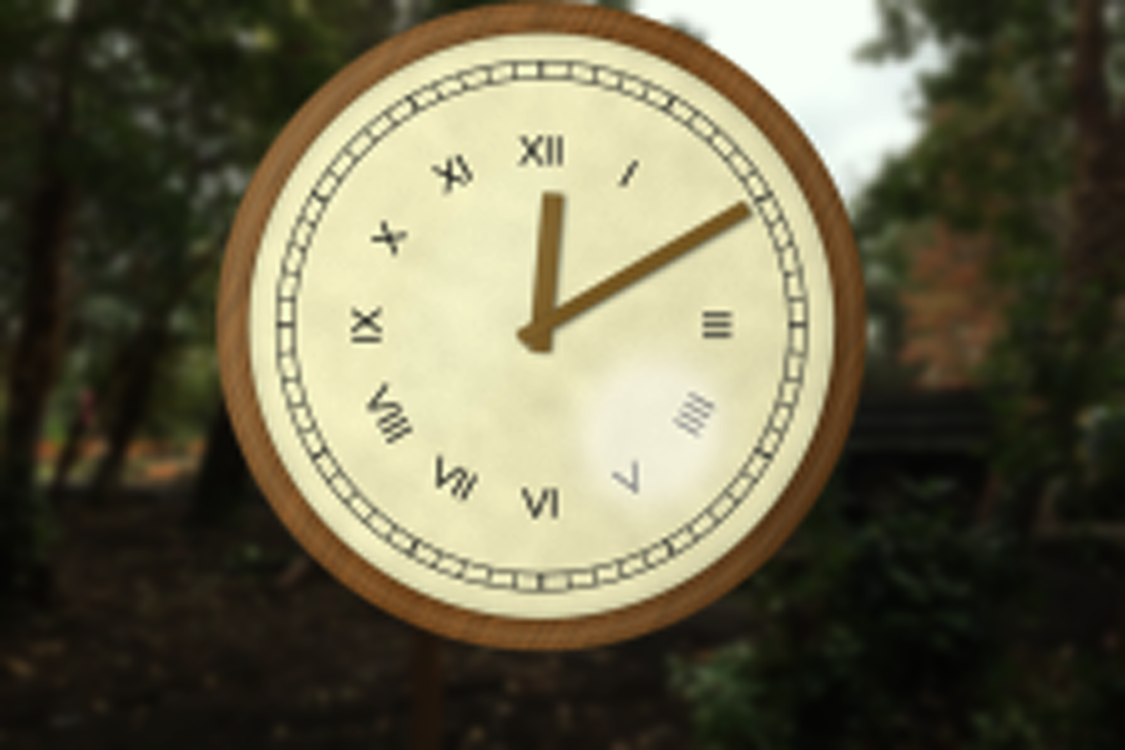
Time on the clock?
12:10
